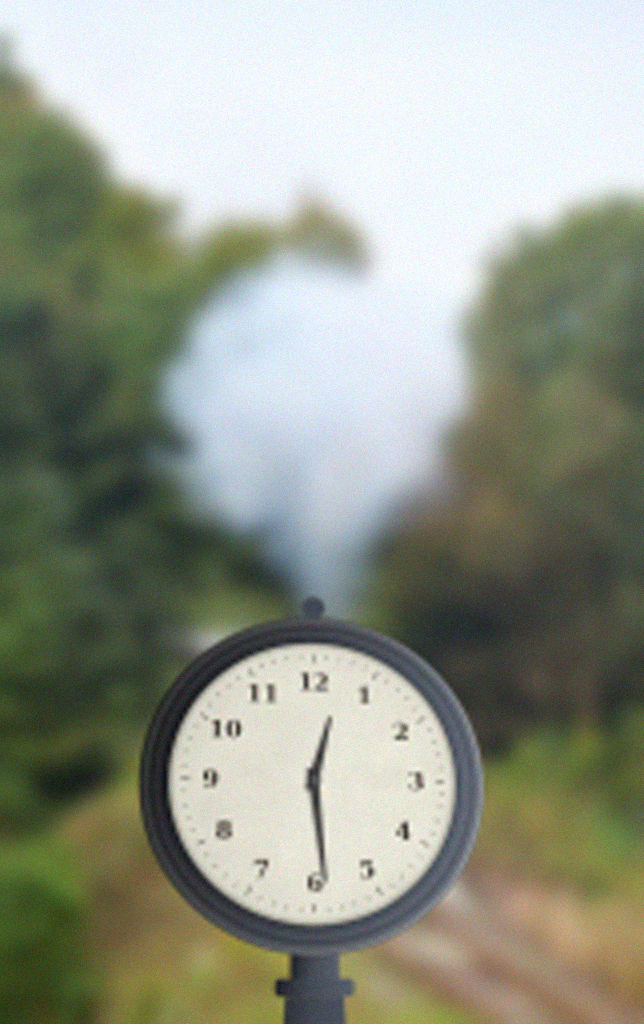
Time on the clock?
12:29
